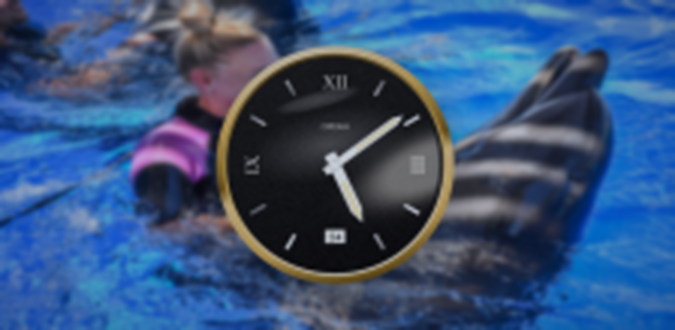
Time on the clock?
5:09
